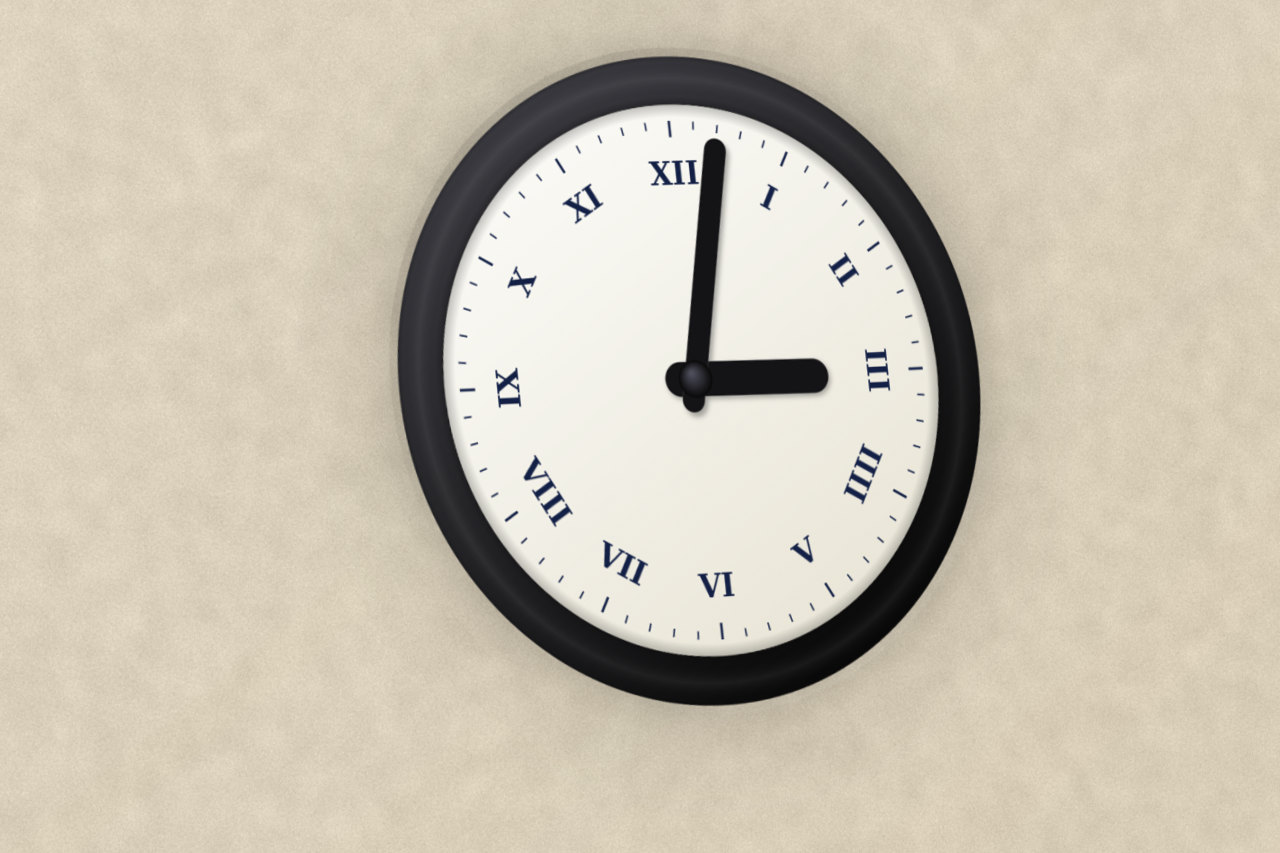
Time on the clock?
3:02
